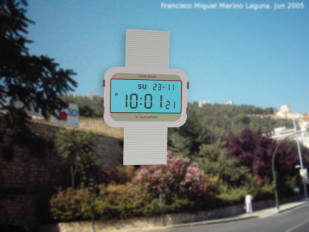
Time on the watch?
10:01:21
